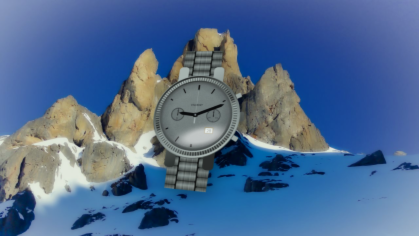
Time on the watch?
9:11
